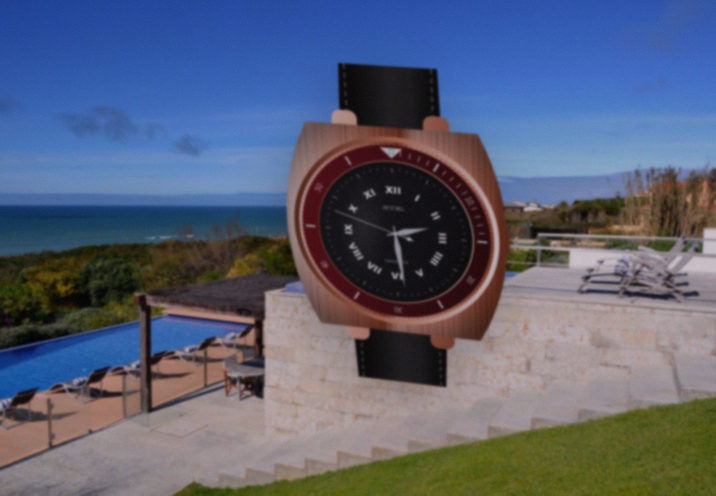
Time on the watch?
2:28:48
